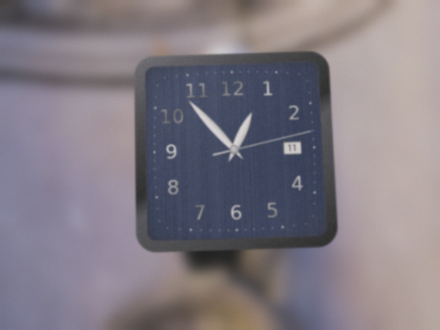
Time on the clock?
12:53:13
